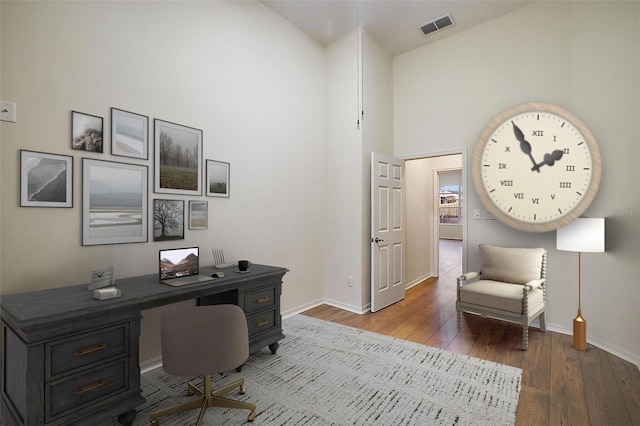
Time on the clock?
1:55
